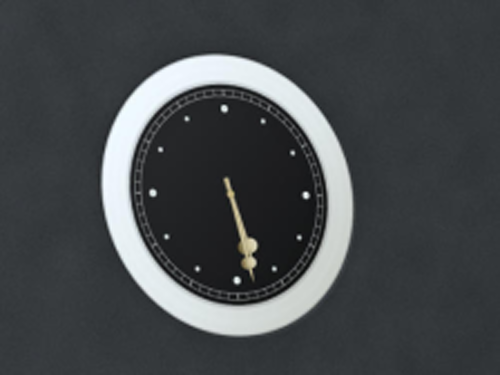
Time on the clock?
5:28
